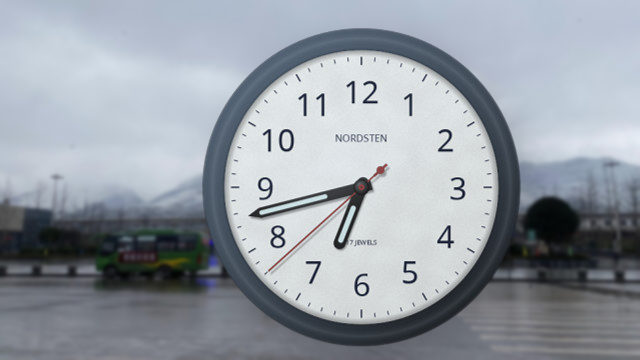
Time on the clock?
6:42:38
